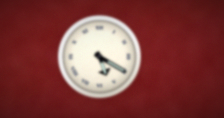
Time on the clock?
5:20
